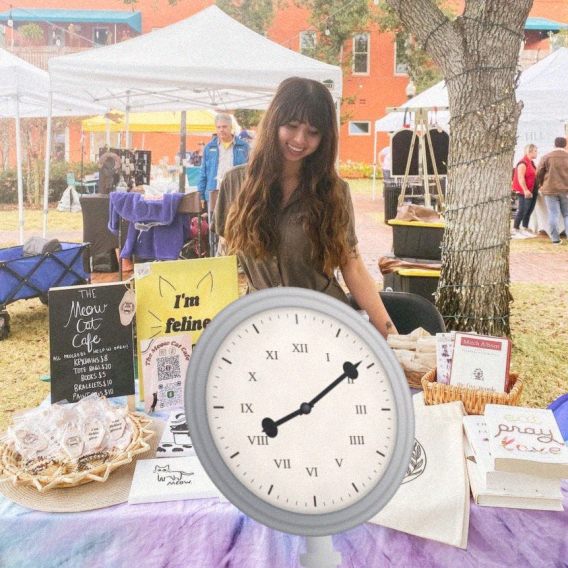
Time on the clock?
8:09
